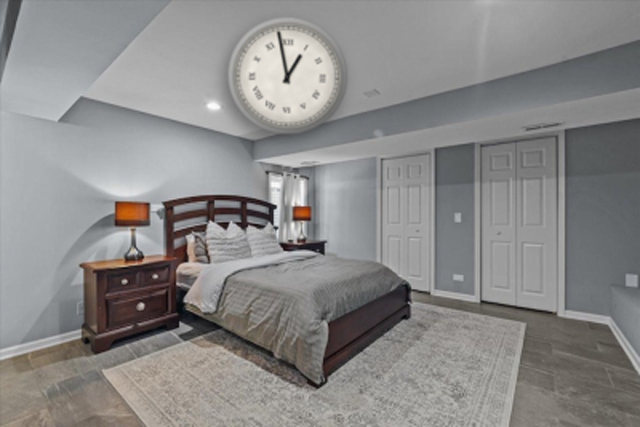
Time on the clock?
12:58
